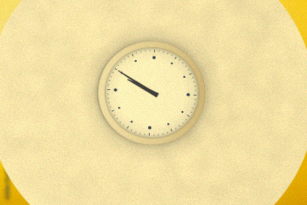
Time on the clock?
9:50
